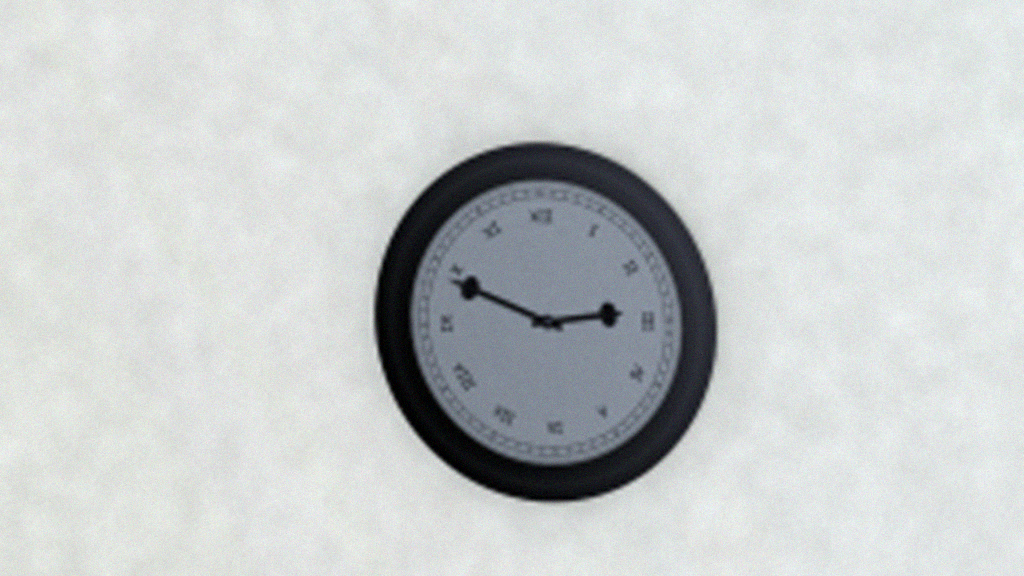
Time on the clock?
2:49
